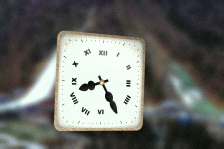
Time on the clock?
8:25
